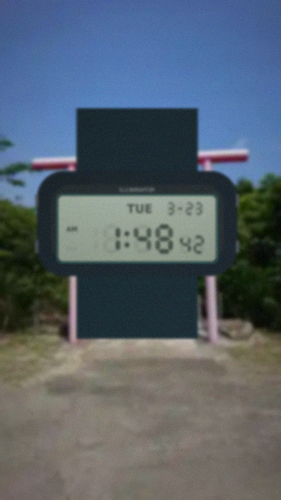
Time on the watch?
1:48:42
